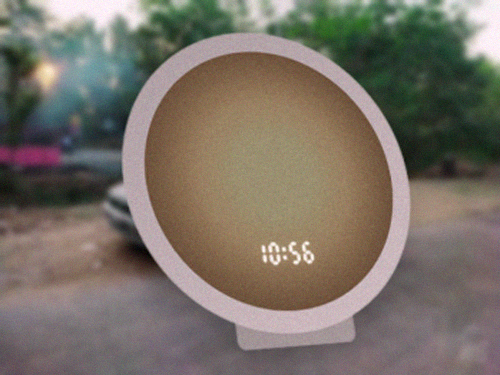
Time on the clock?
10:56
